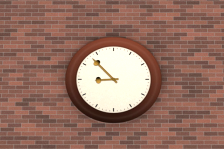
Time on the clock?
8:53
